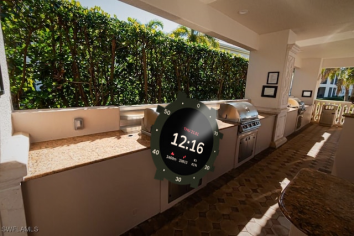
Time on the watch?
12:16
